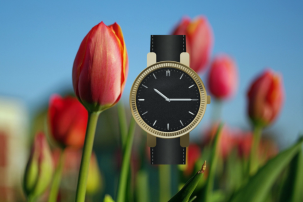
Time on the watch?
10:15
